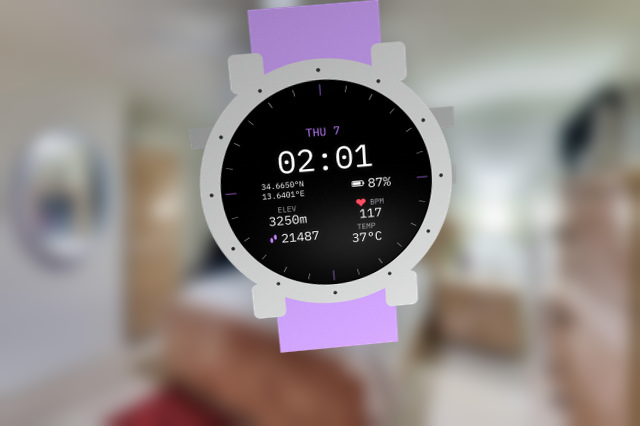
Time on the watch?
2:01
